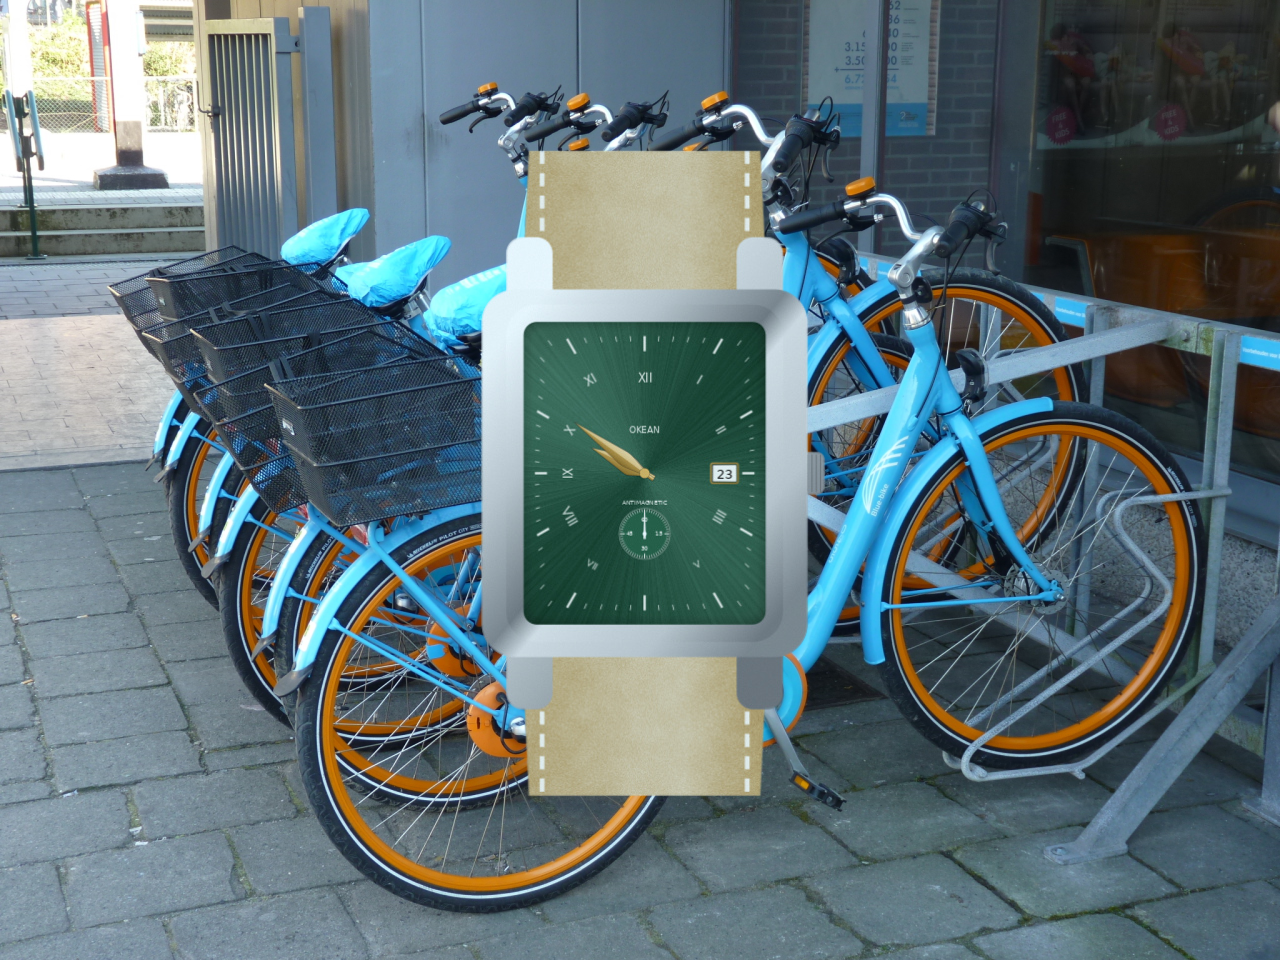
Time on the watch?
9:51
